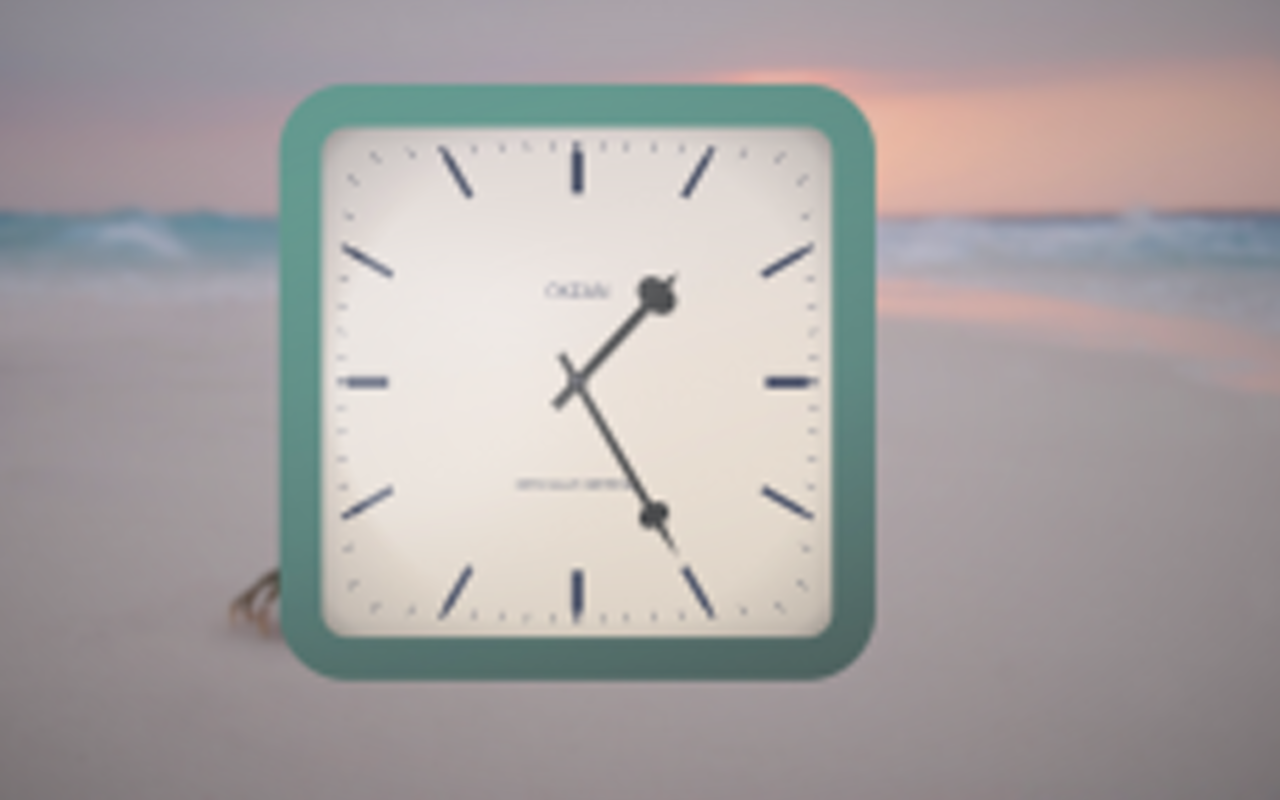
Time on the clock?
1:25
